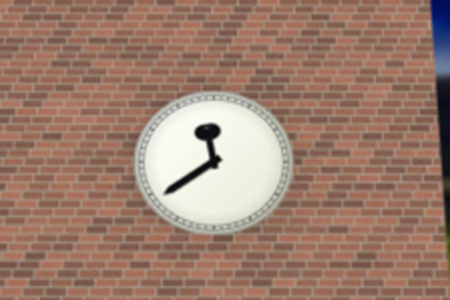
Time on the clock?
11:39
